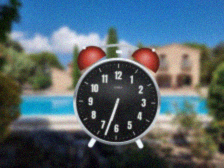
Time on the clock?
6:33
